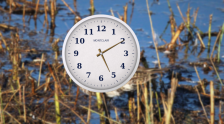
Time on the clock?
5:10
